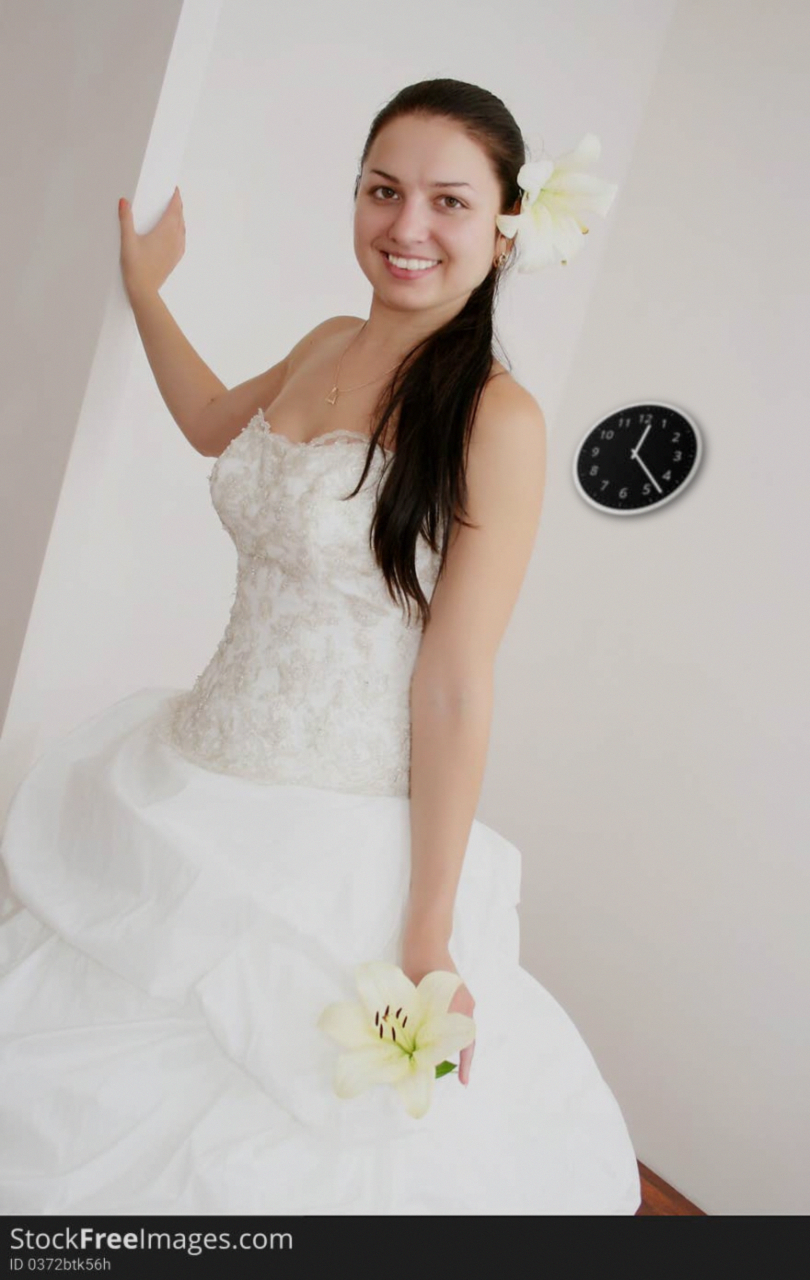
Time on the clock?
12:23
